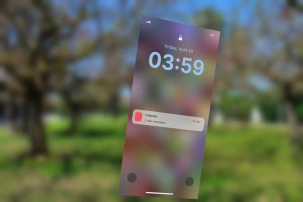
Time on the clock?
3:59
